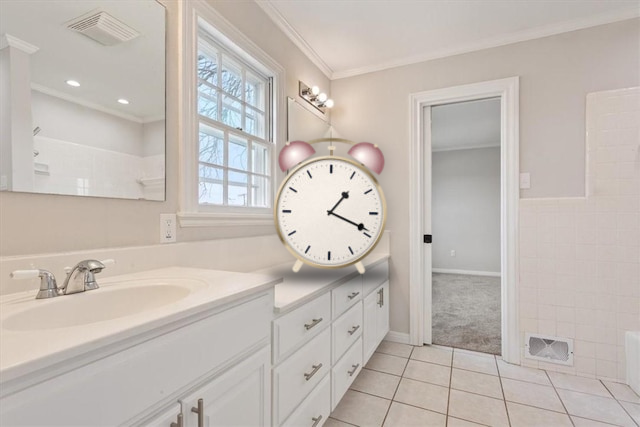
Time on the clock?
1:19
